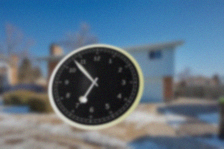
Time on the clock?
6:53
